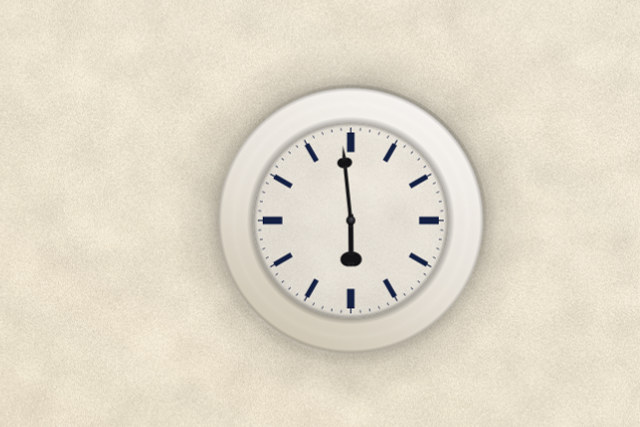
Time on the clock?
5:59
